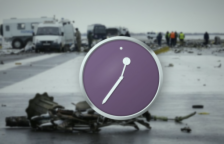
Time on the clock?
12:36
